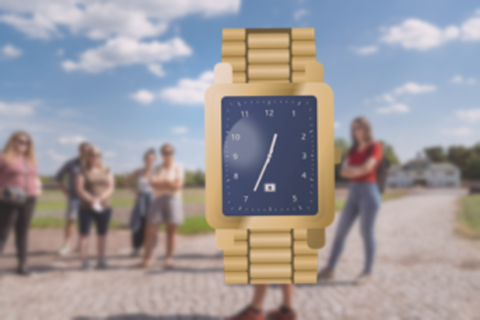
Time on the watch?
12:34
